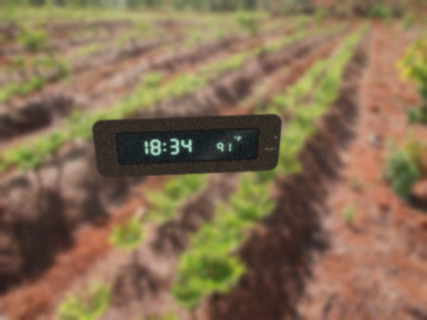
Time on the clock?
18:34
